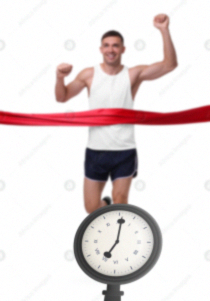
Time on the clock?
7:01
